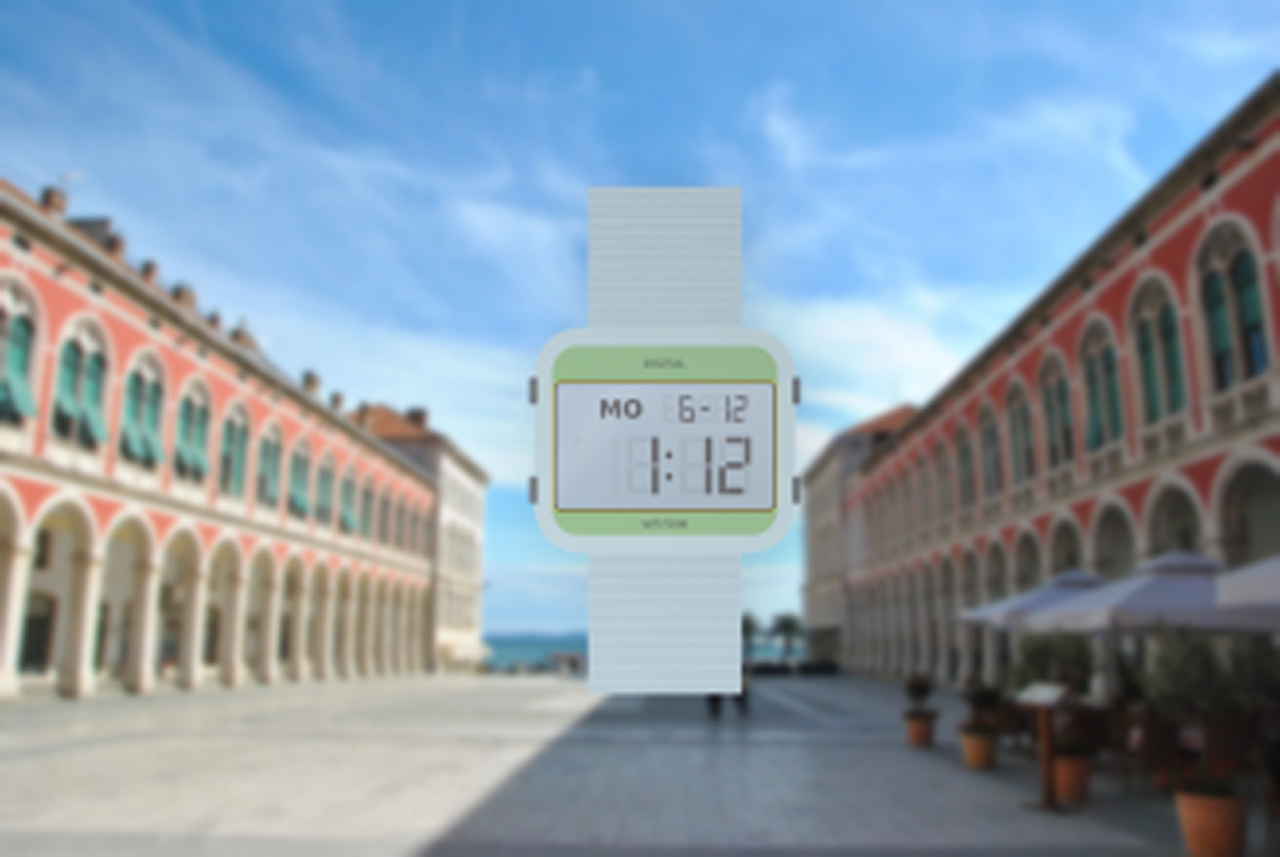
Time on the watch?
1:12
